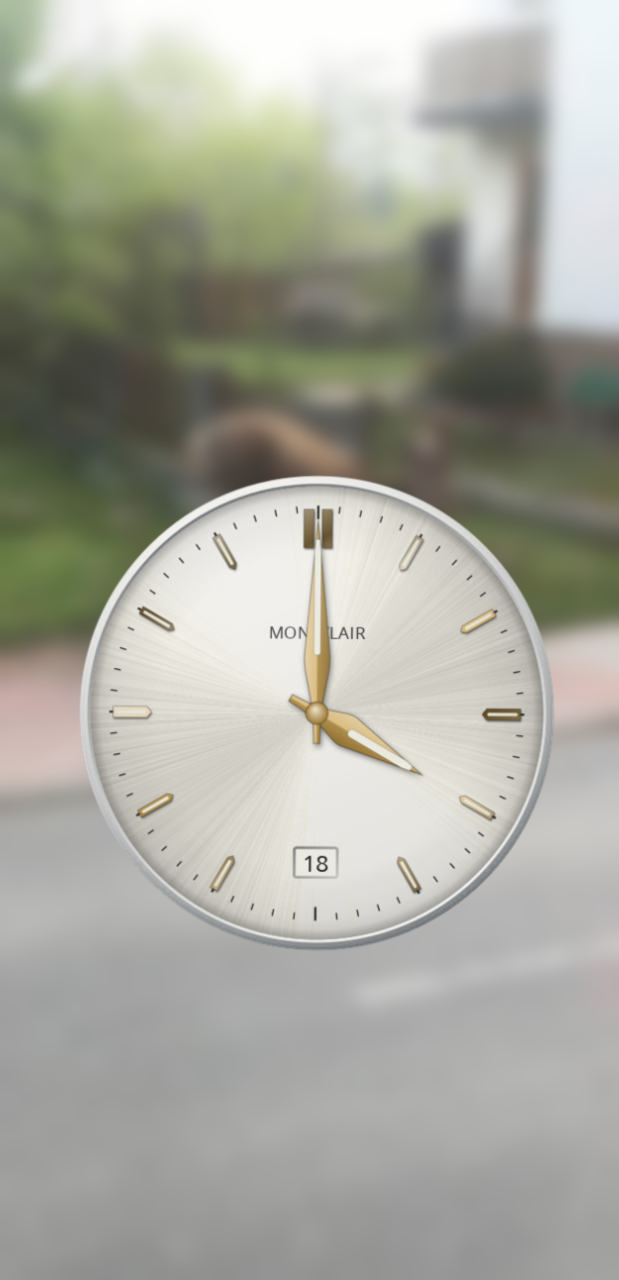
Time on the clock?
4:00
